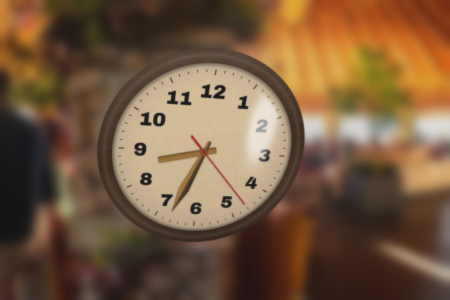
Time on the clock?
8:33:23
